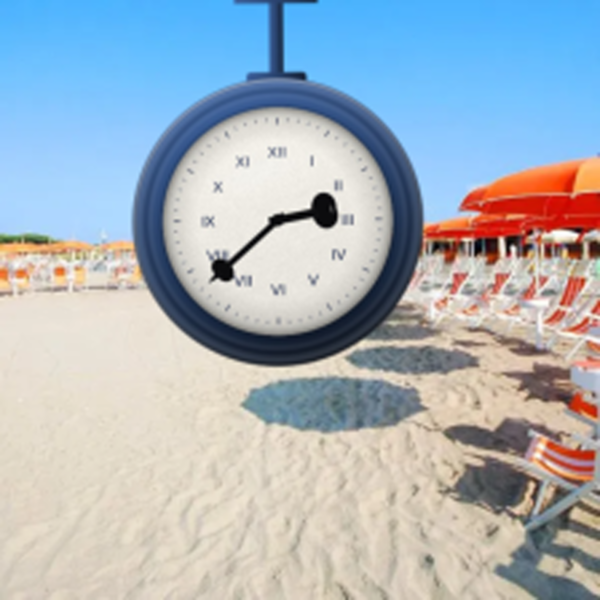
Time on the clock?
2:38
